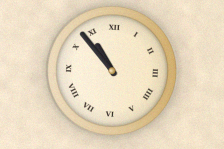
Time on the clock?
10:53
